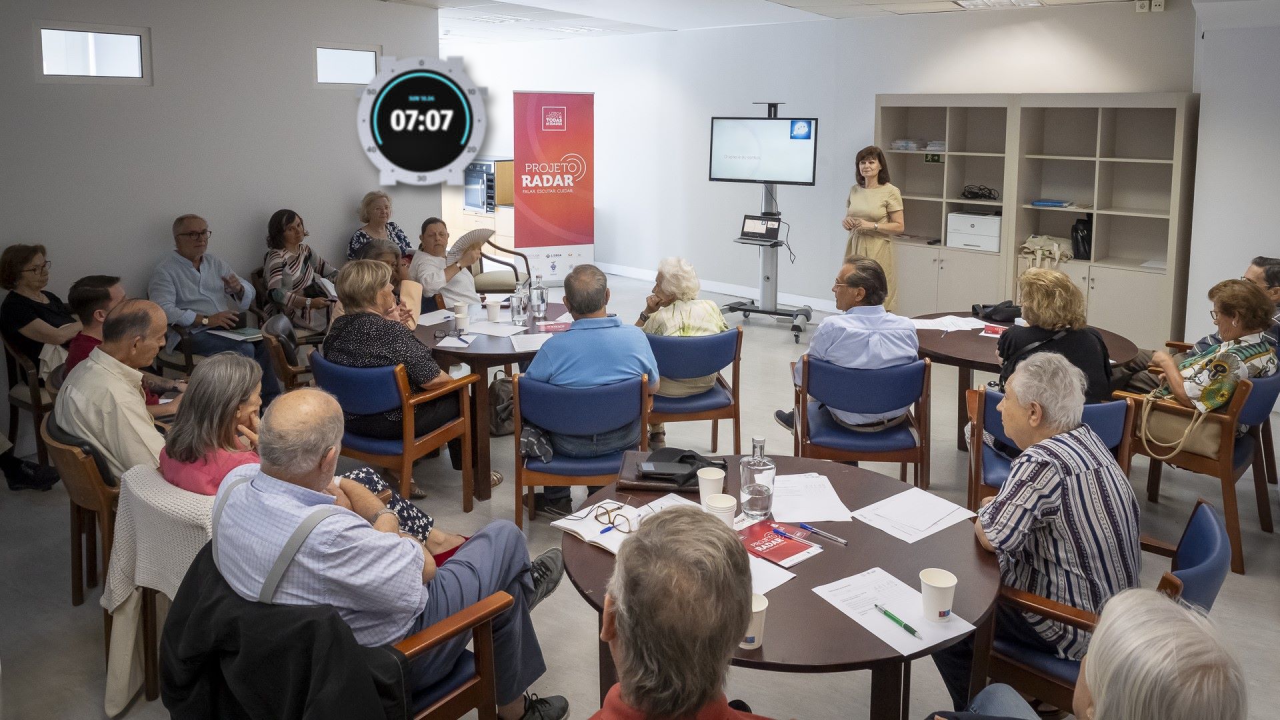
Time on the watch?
7:07
